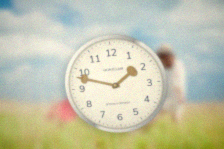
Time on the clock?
1:48
